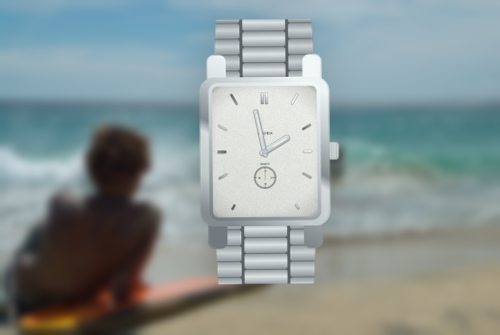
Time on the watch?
1:58
